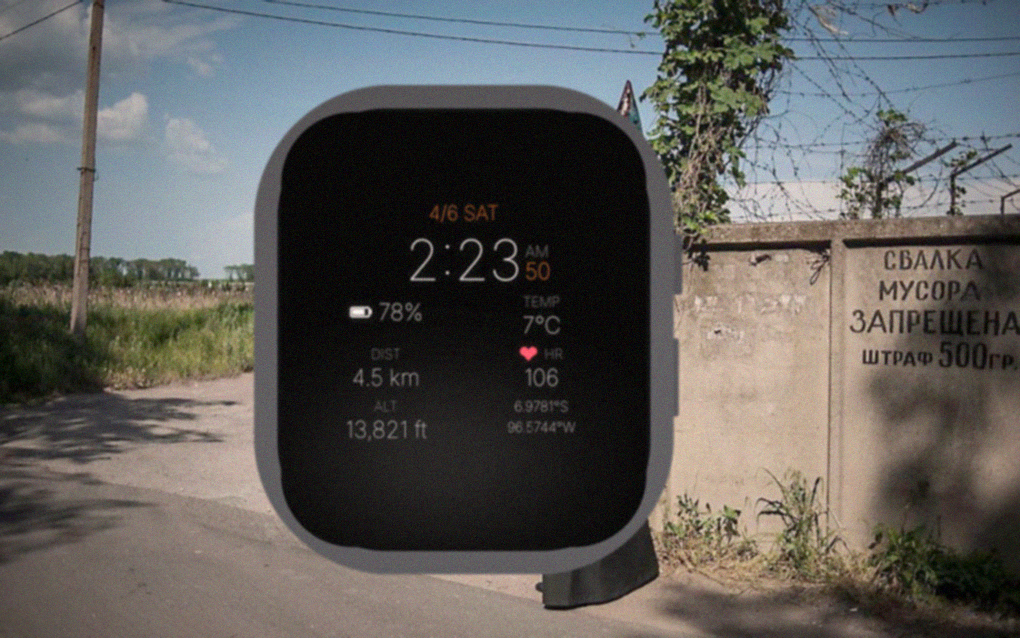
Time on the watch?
2:23:50
